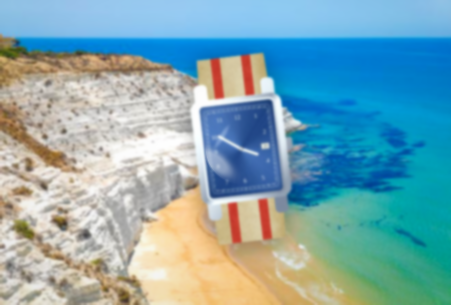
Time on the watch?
3:51
